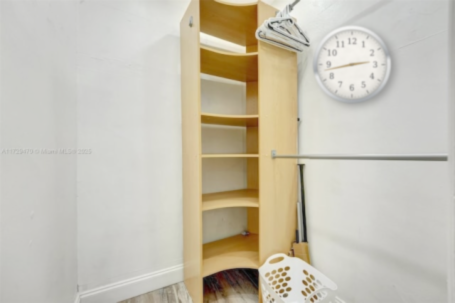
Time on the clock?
2:43
